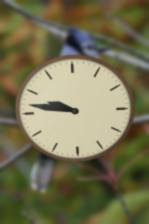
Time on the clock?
9:47
